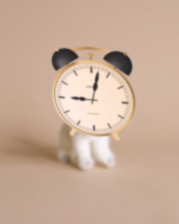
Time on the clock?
9:02
